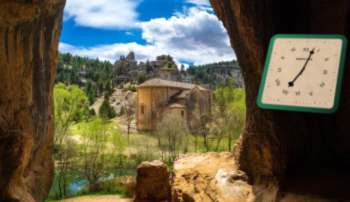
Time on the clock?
7:03
